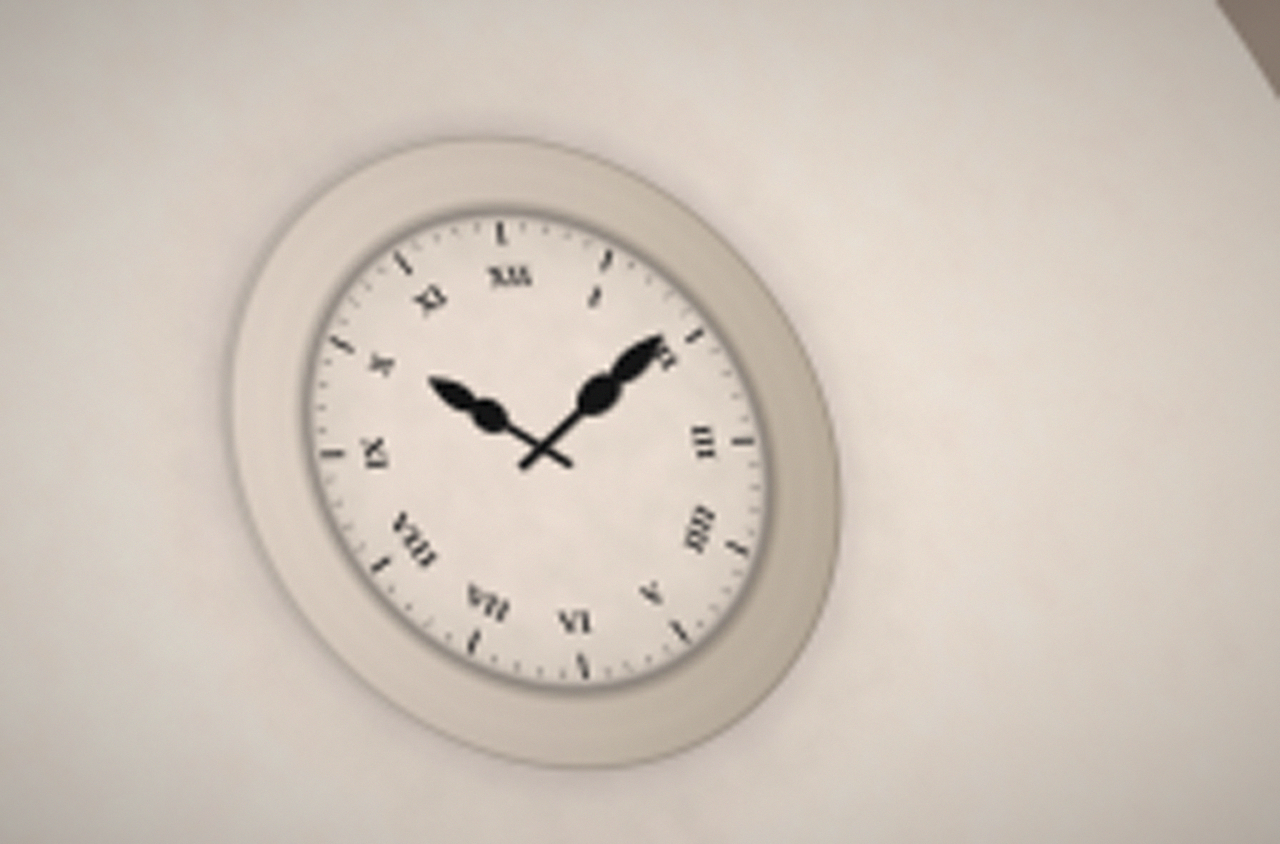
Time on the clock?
10:09
